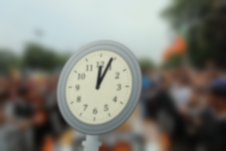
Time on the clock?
12:04
